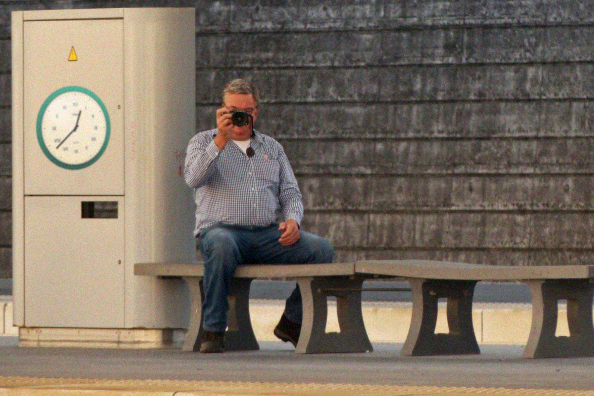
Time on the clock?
12:38
